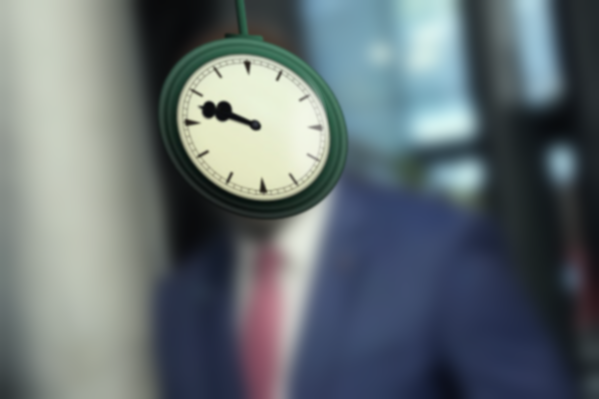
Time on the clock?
9:48
